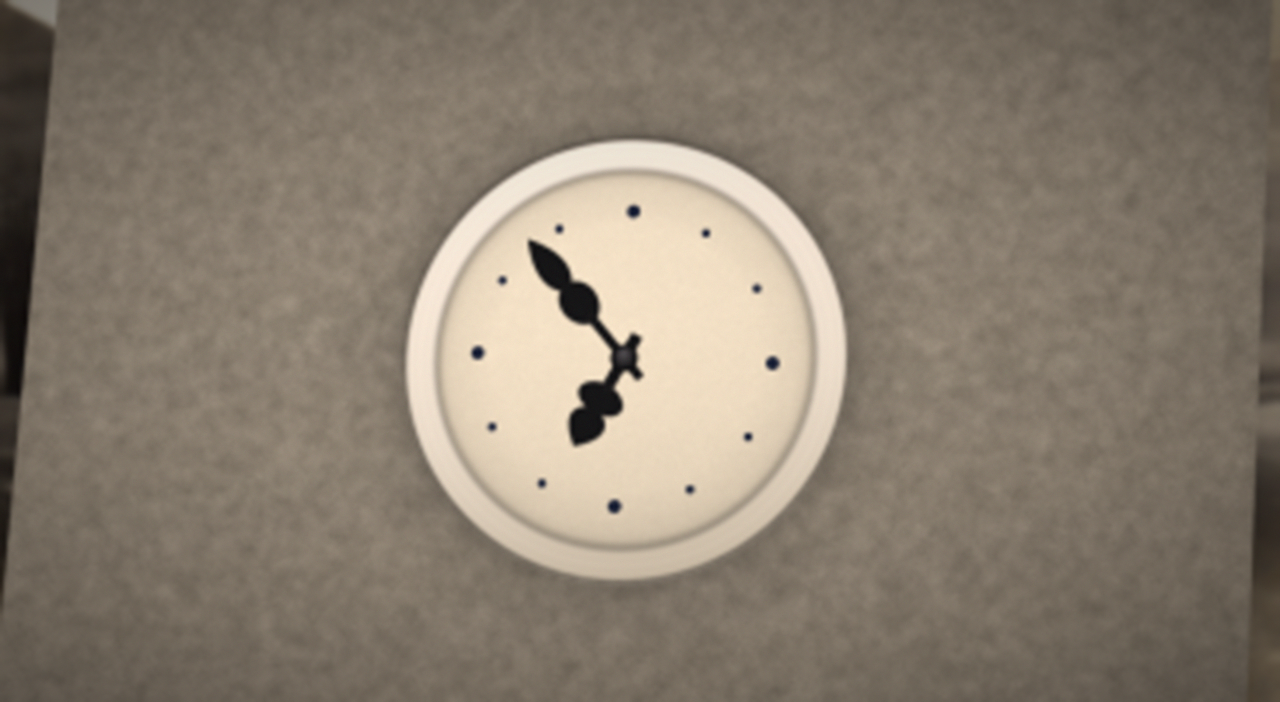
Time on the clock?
6:53
